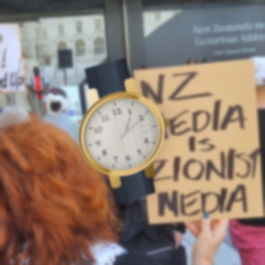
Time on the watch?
1:10
